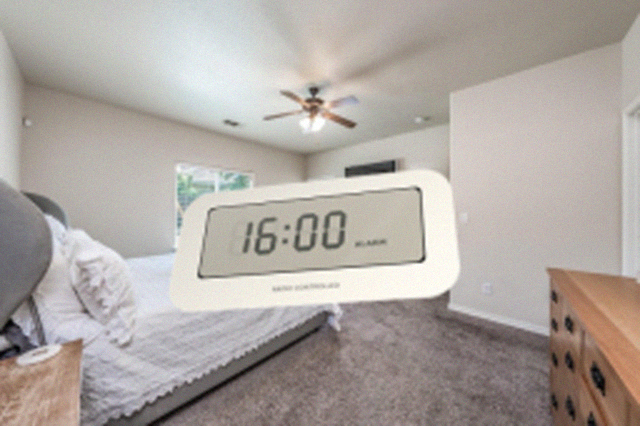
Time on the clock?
16:00
